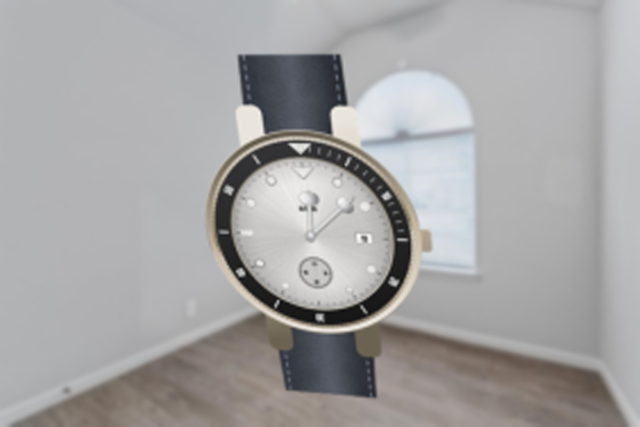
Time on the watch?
12:08
